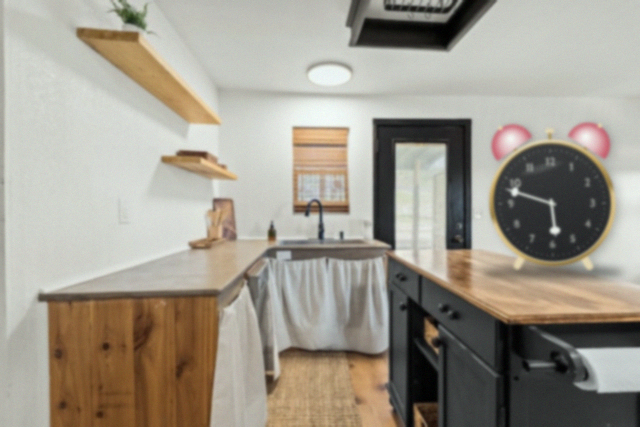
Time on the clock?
5:48
